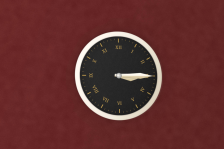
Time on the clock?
3:15
